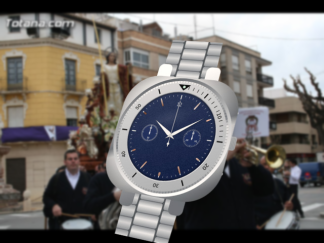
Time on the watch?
10:09
